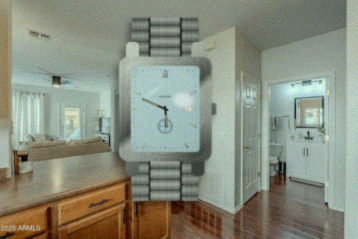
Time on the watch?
5:49
